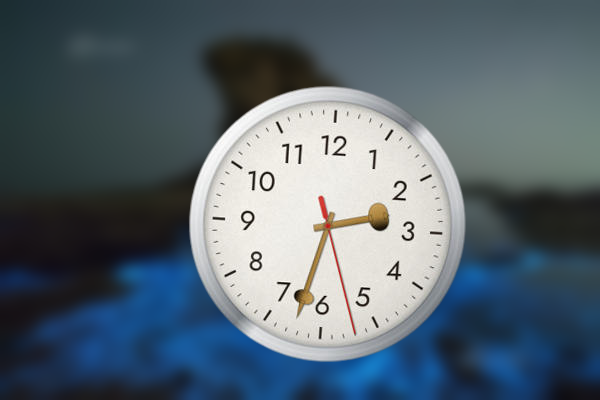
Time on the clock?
2:32:27
